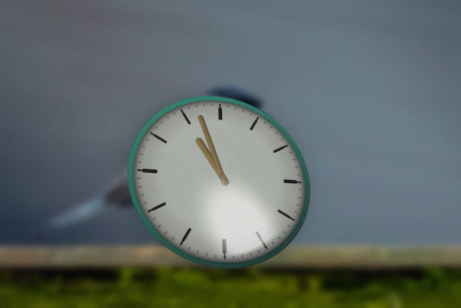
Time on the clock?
10:57
